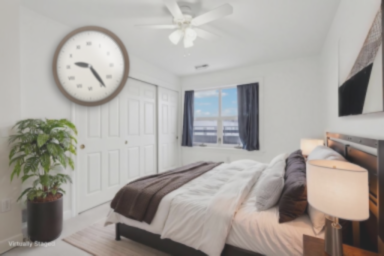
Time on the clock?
9:24
